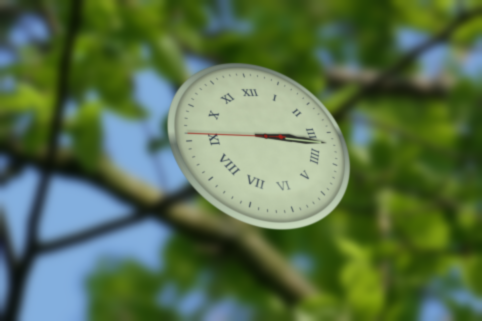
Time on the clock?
3:16:46
